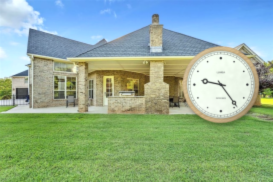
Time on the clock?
9:24
